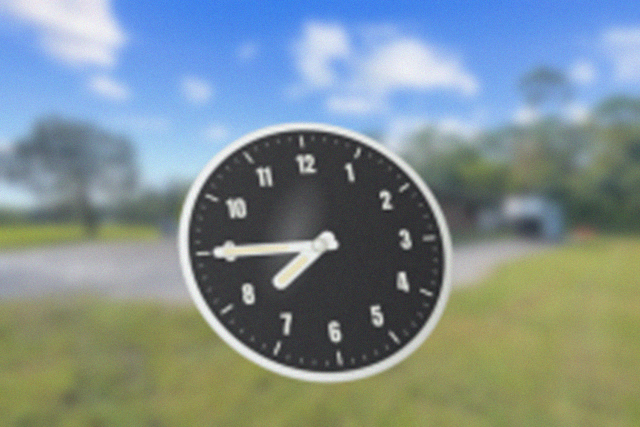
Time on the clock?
7:45
